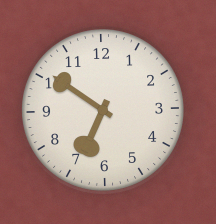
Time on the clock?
6:51
